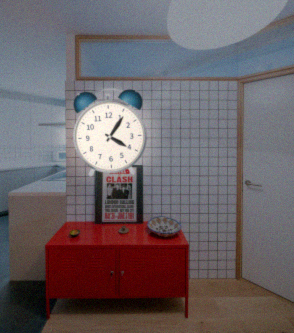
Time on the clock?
4:06
